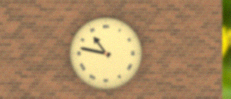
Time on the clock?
10:47
